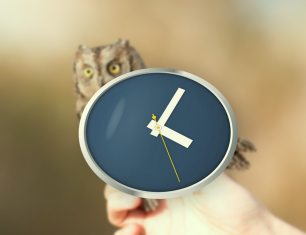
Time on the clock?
4:04:27
